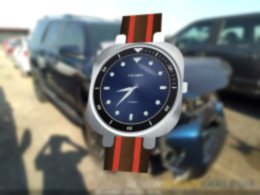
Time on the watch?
8:37
